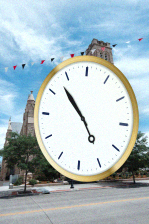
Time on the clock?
4:53
